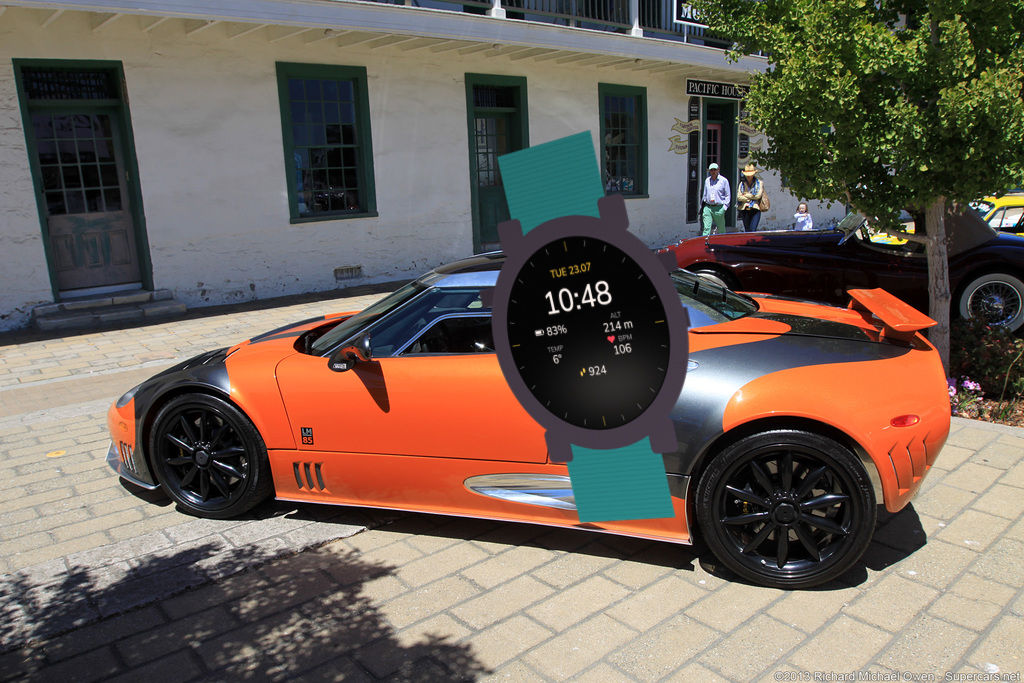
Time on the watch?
10:48
